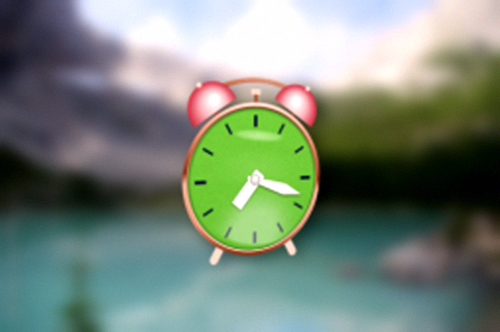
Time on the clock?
7:18
